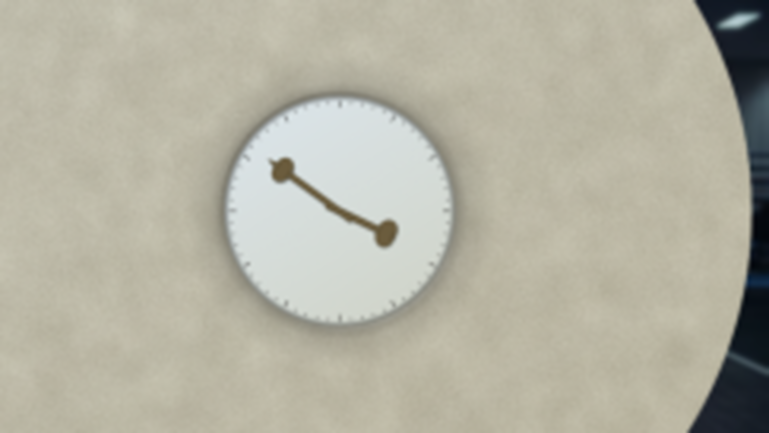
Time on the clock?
3:51
